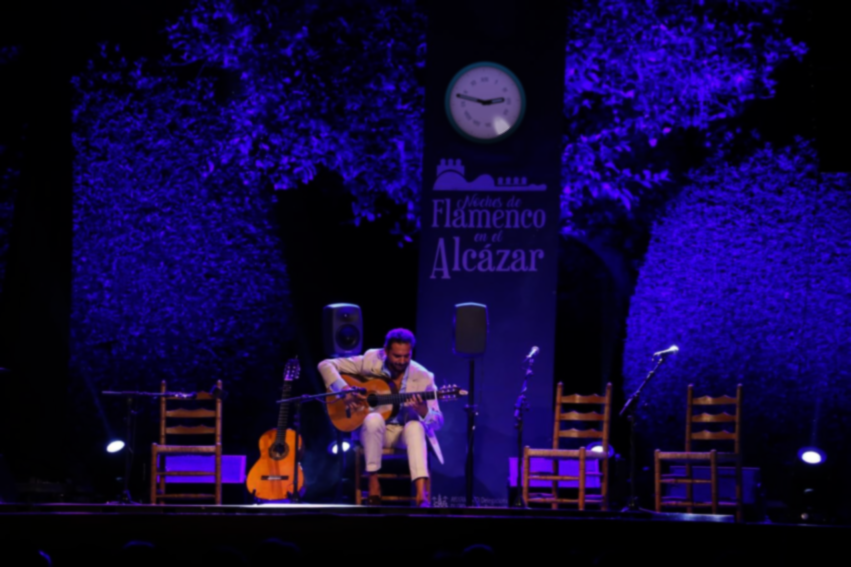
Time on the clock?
2:48
